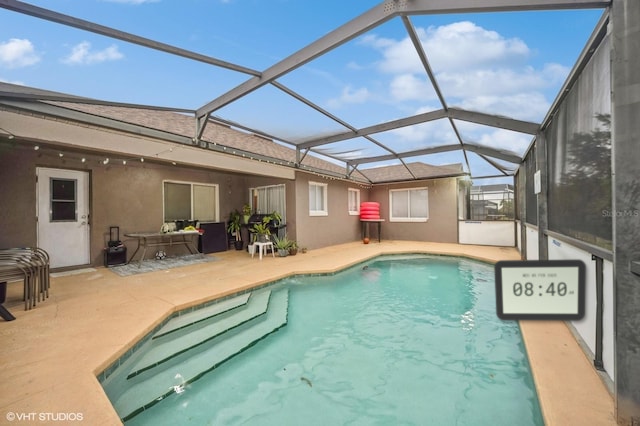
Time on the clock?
8:40
